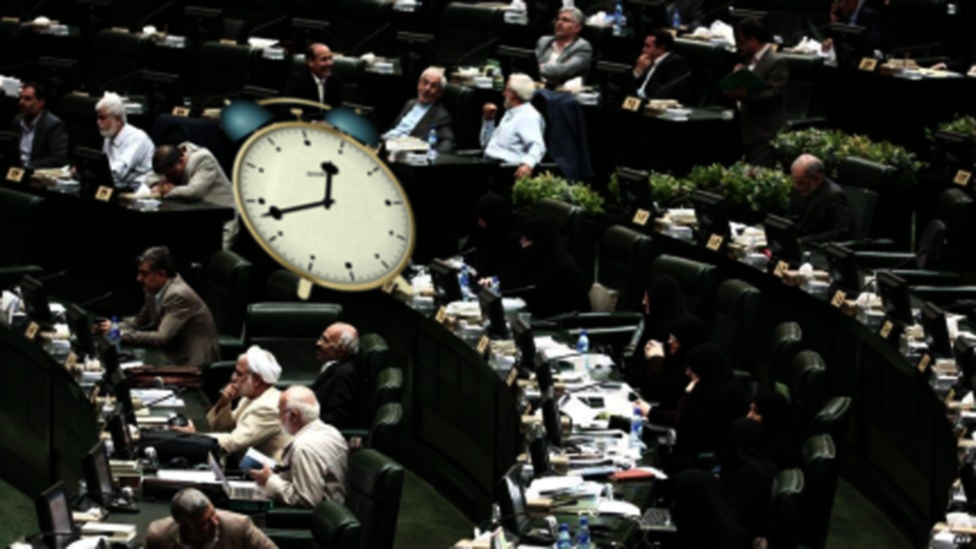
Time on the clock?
12:43
